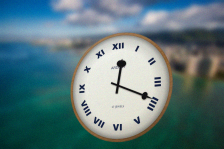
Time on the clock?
12:19
